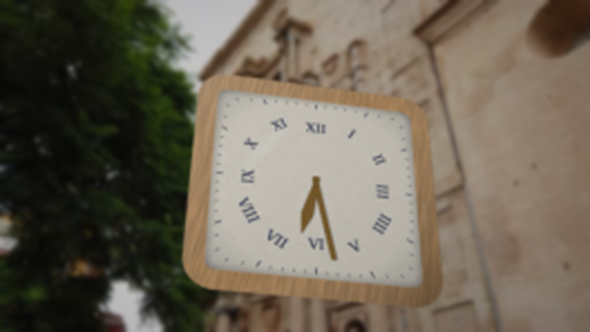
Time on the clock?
6:28
